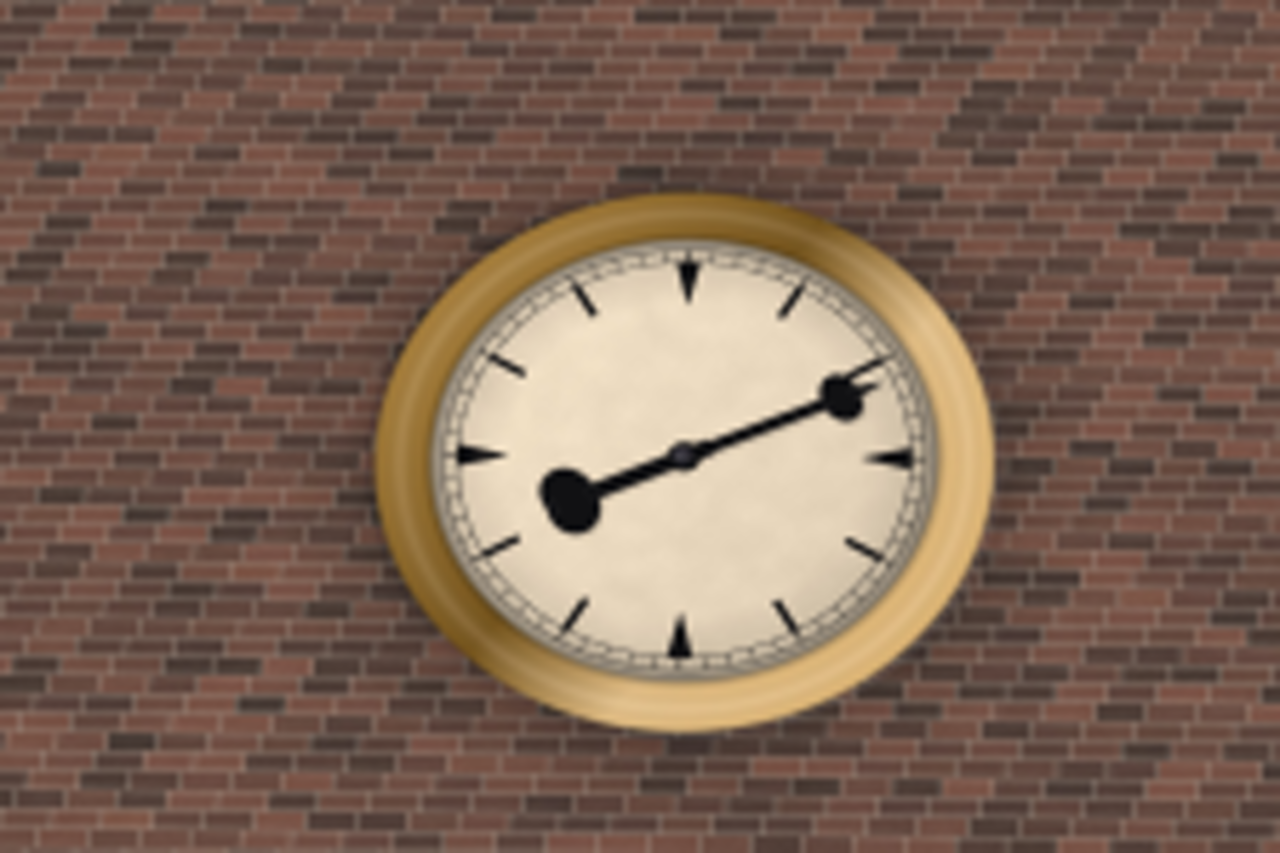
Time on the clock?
8:11
